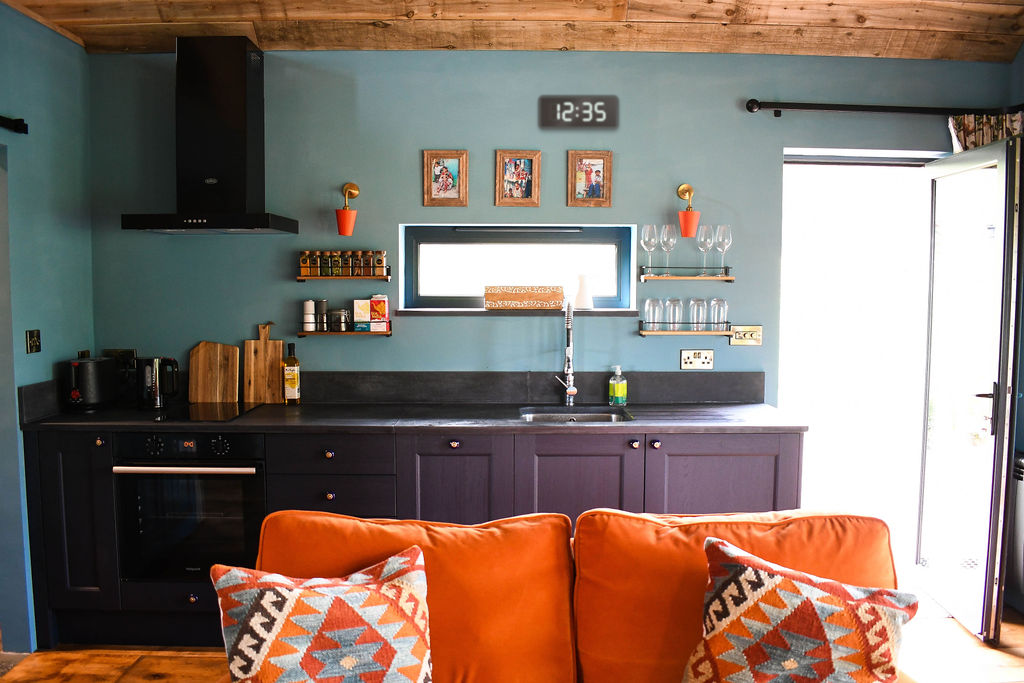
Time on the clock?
12:35
